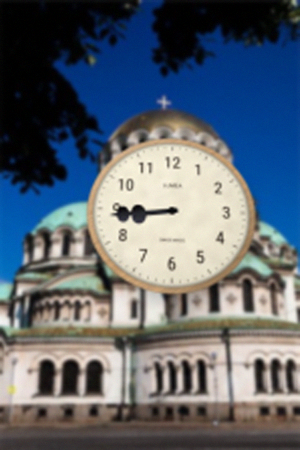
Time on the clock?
8:44
